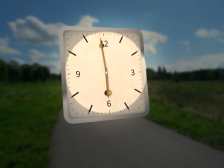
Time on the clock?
5:59
